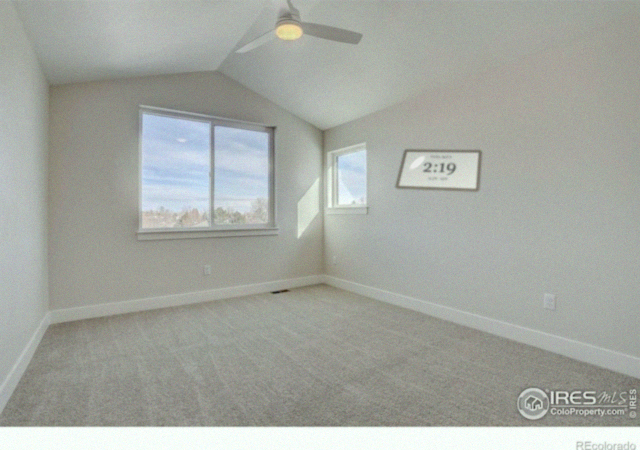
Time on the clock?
2:19
